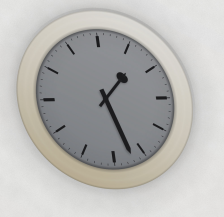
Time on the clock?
1:27
